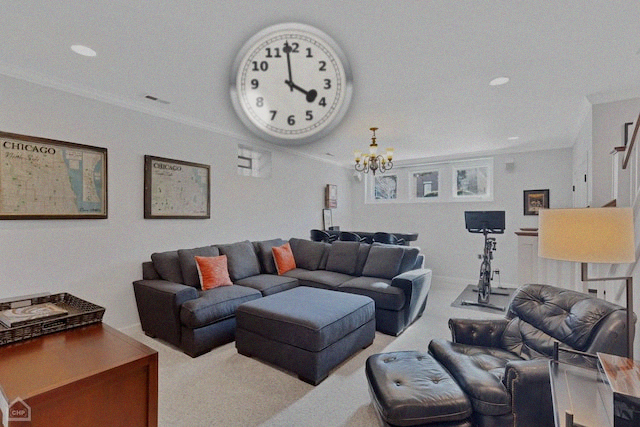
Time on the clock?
3:59
